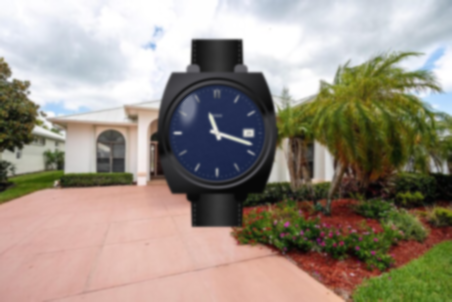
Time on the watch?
11:18
